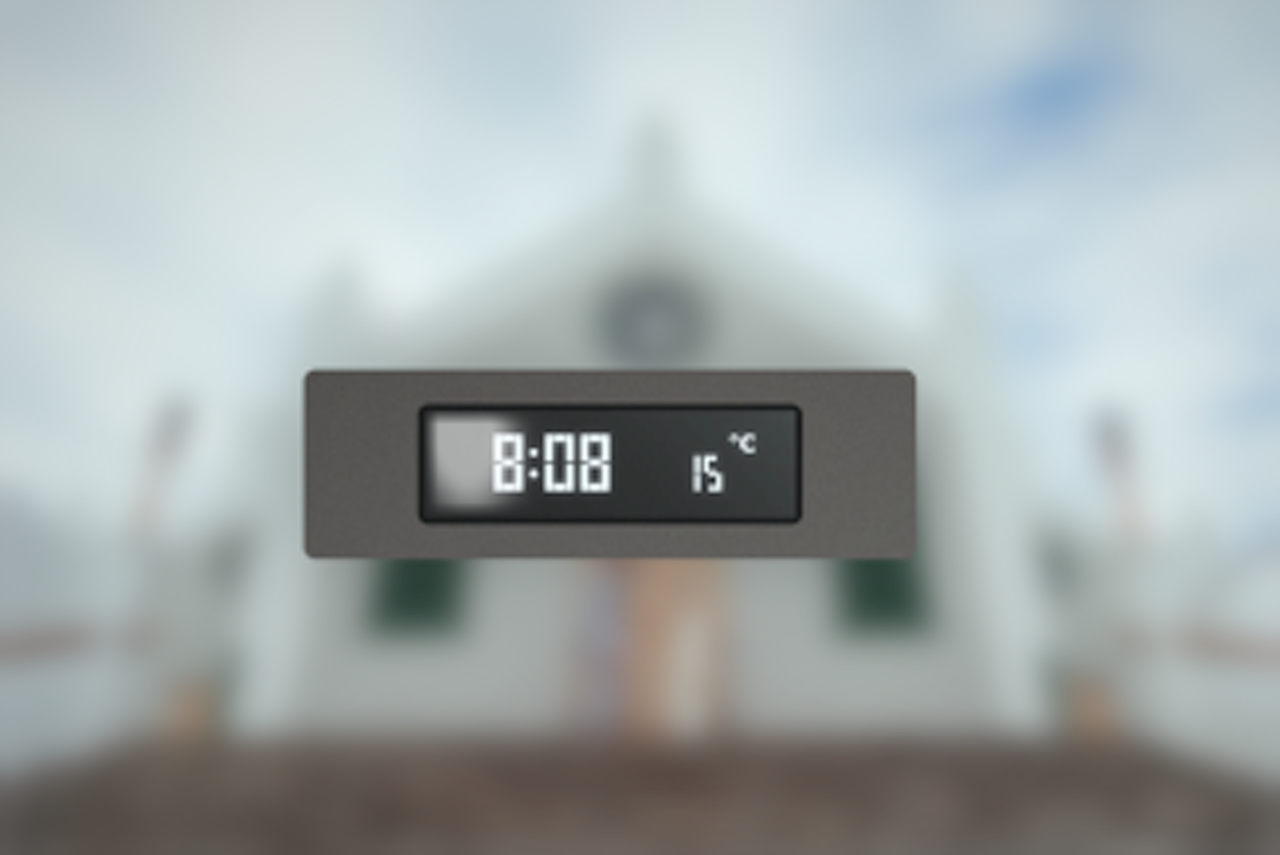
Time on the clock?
8:08
